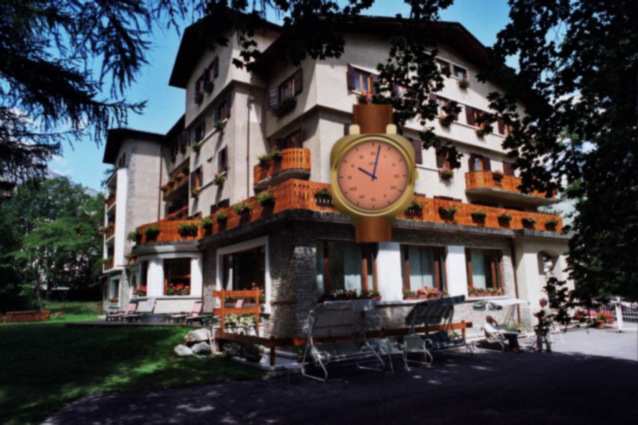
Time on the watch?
10:02
